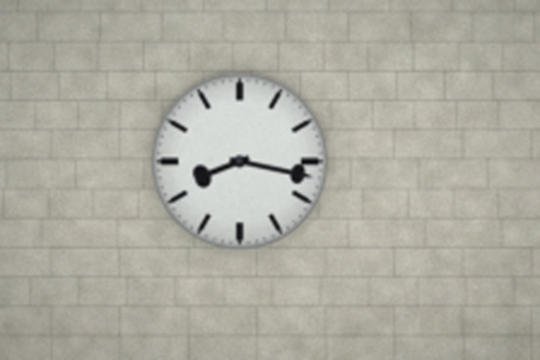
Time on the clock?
8:17
